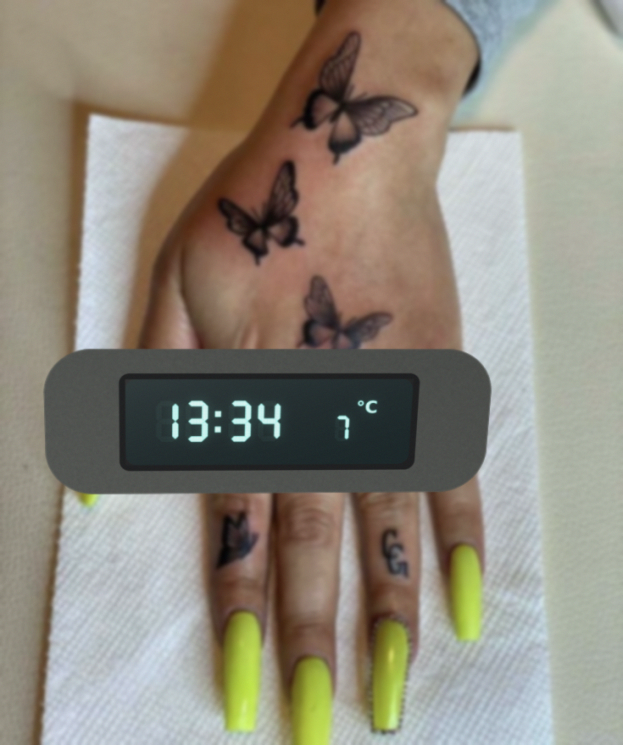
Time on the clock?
13:34
